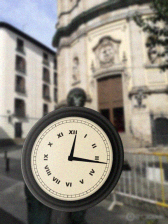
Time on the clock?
12:16
